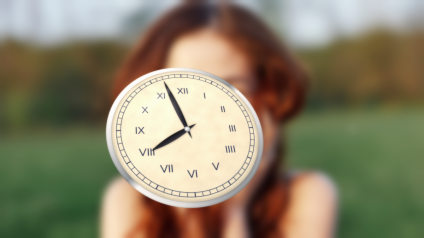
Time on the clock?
7:57
